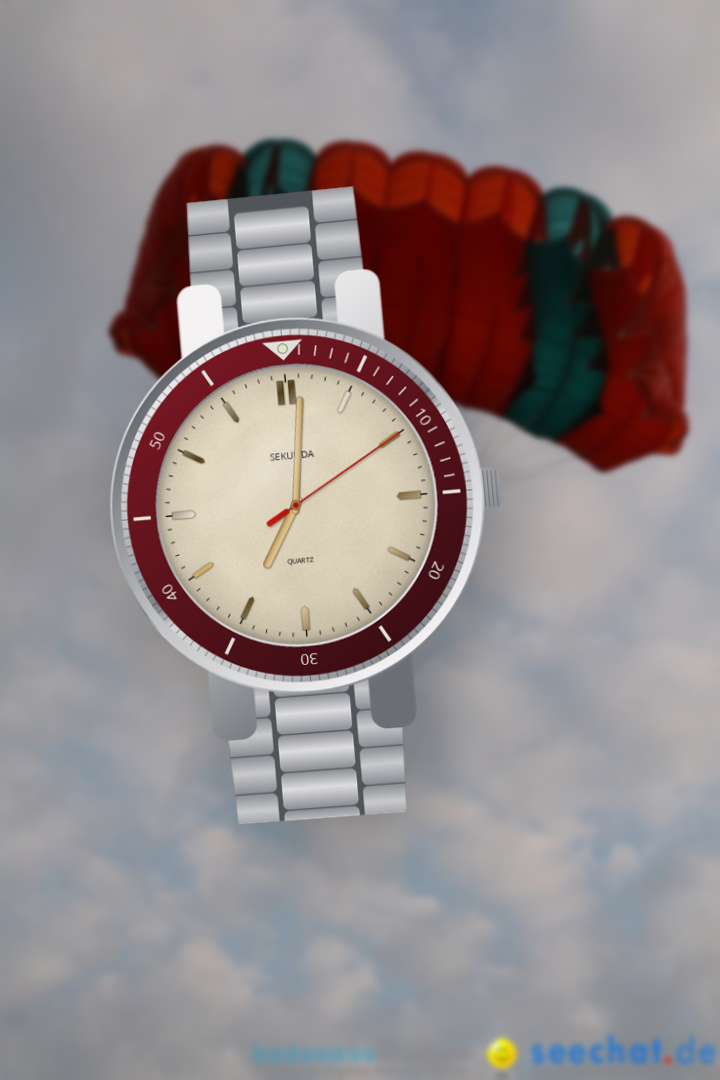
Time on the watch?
7:01:10
